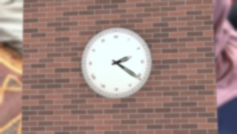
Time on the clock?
2:21
